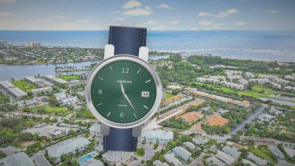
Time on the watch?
11:24
